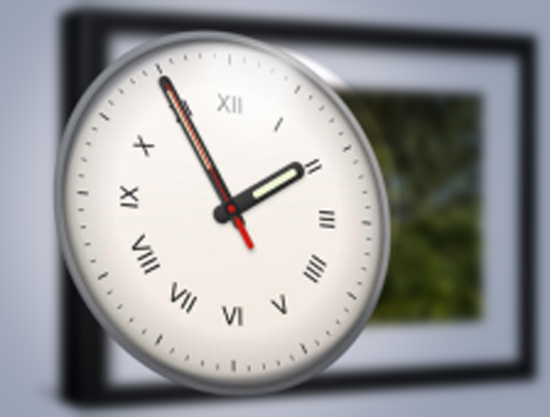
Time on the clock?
1:54:55
